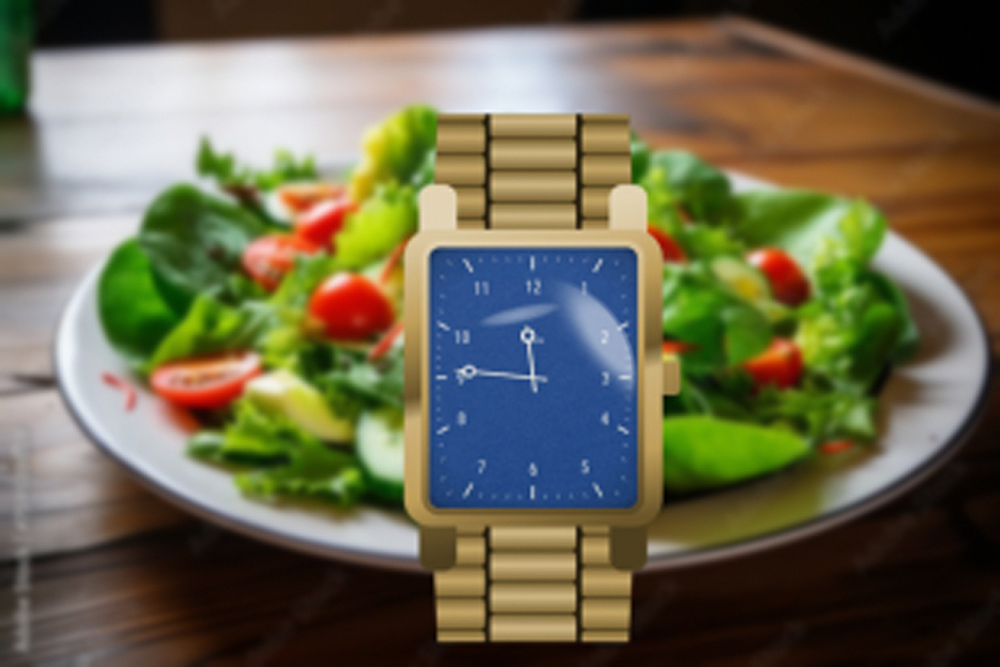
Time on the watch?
11:46
